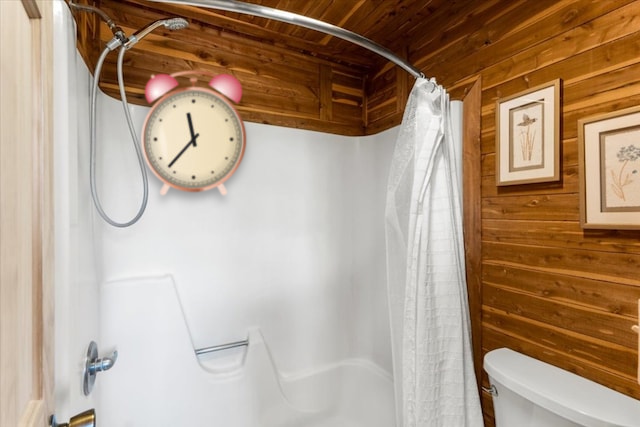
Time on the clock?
11:37
